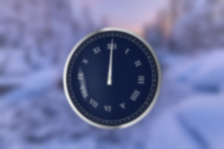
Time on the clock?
12:00
